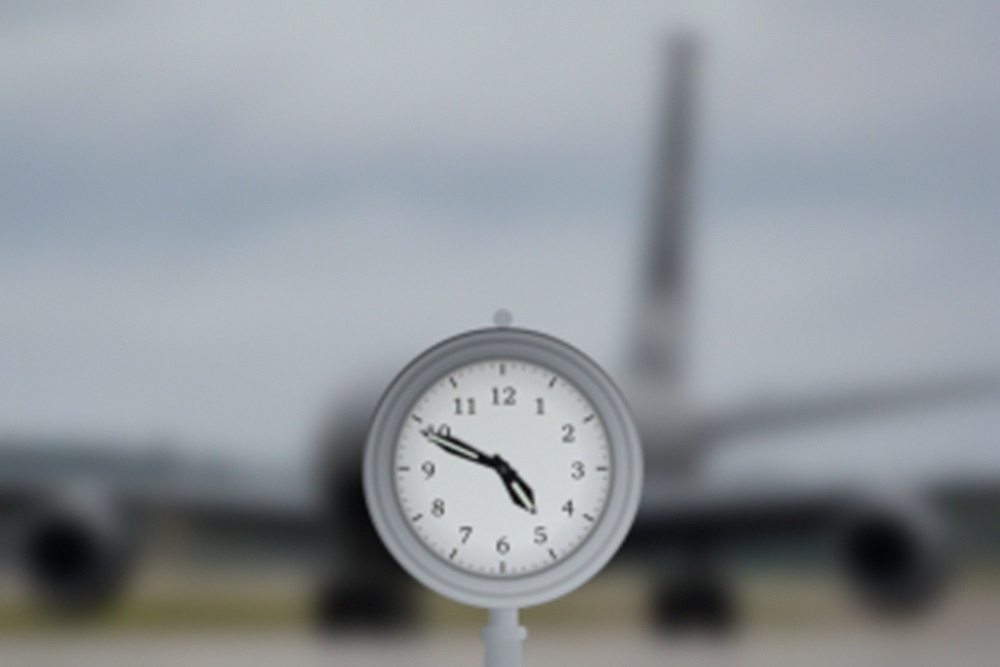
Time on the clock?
4:49
